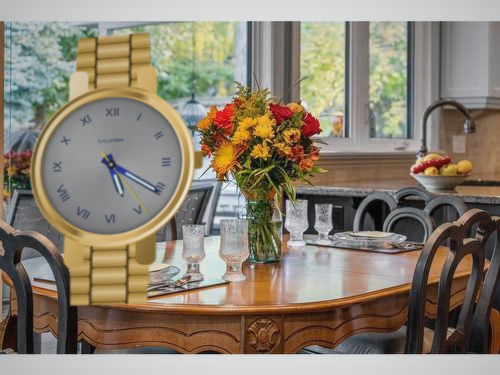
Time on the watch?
5:20:24
